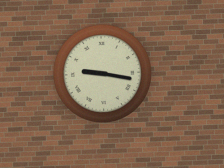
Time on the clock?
9:17
